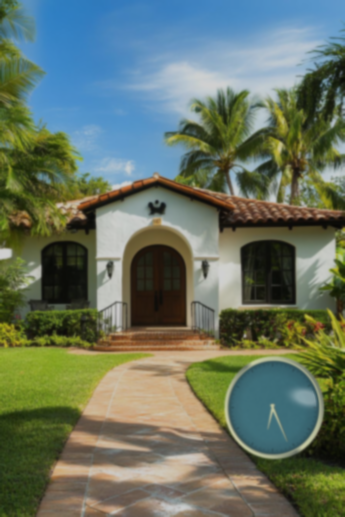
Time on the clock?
6:26
